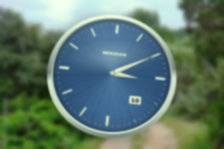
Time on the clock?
3:10
